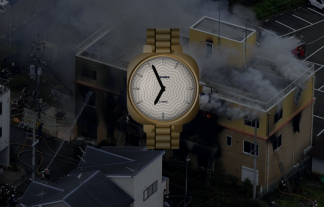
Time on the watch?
6:56
